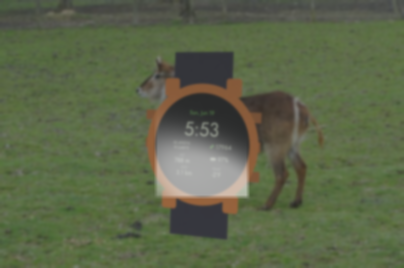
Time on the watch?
5:53
